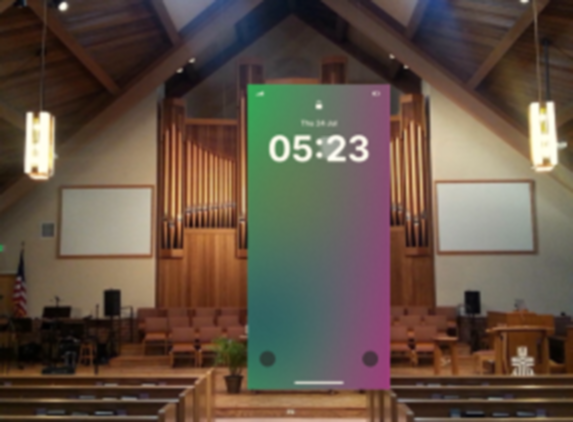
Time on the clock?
5:23
